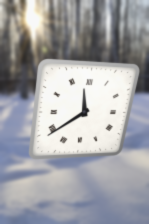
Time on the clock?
11:39
